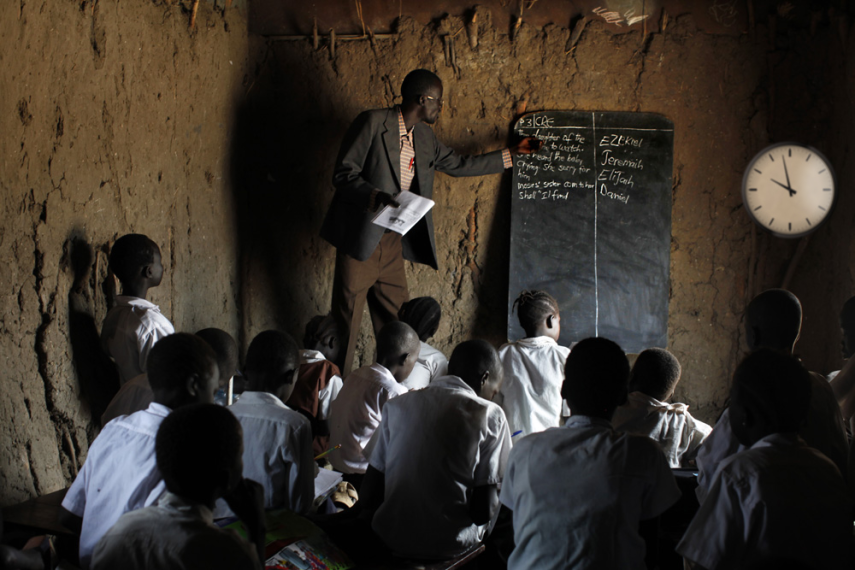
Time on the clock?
9:58
